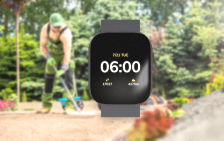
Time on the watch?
6:00
